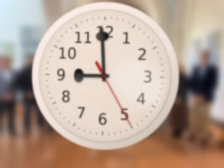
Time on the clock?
8:59:25
